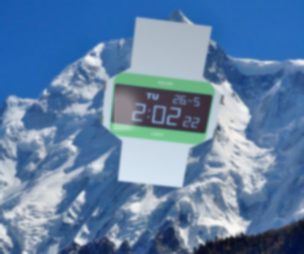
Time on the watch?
2:02
